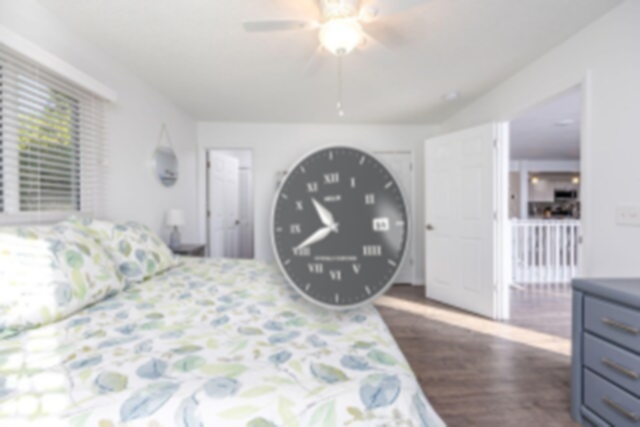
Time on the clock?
10:41
